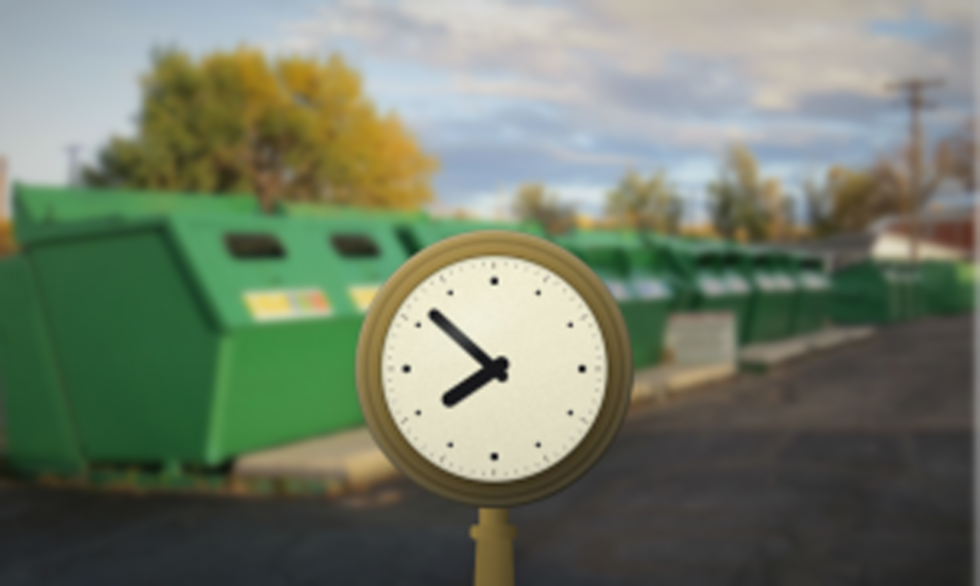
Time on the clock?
7:52
